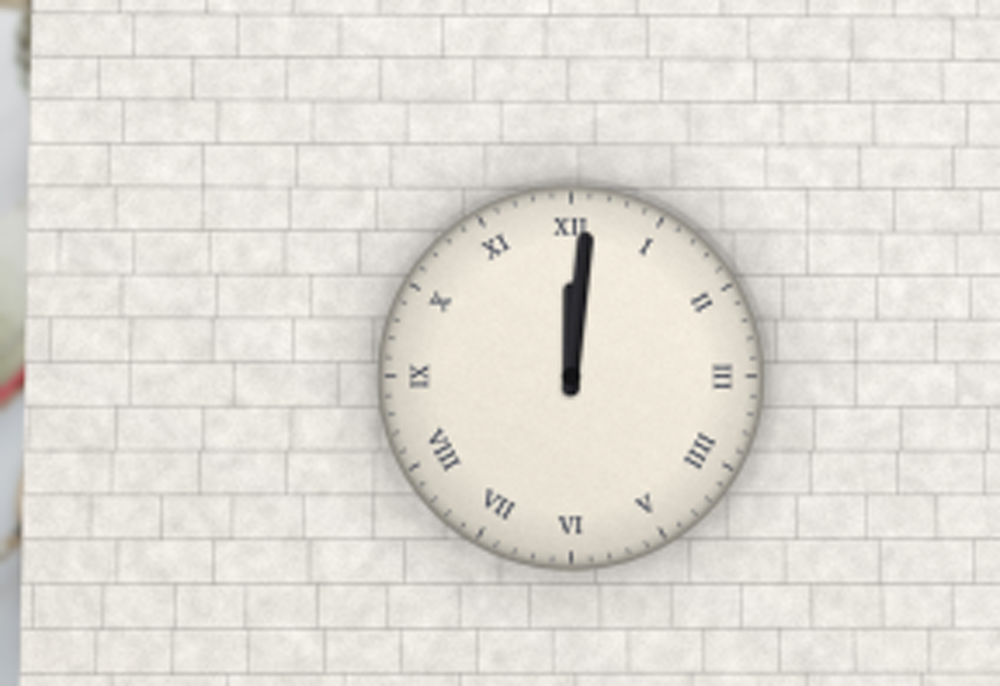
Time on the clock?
12:01
